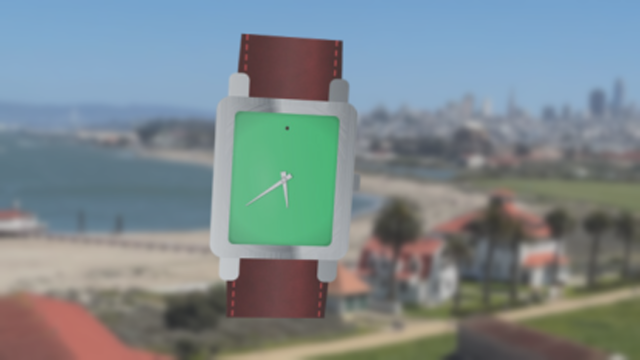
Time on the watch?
5:39
